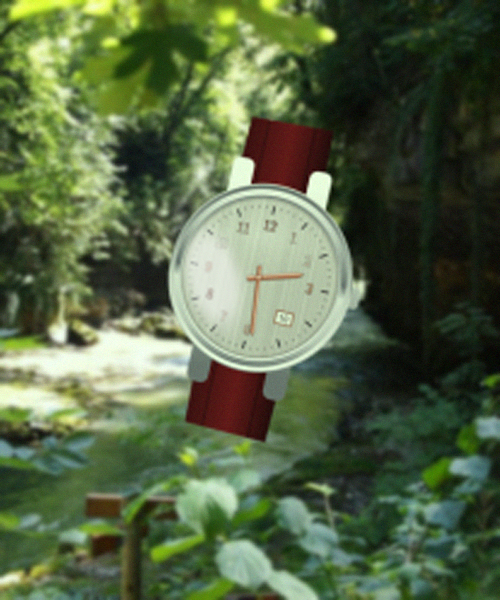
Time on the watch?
2:29
